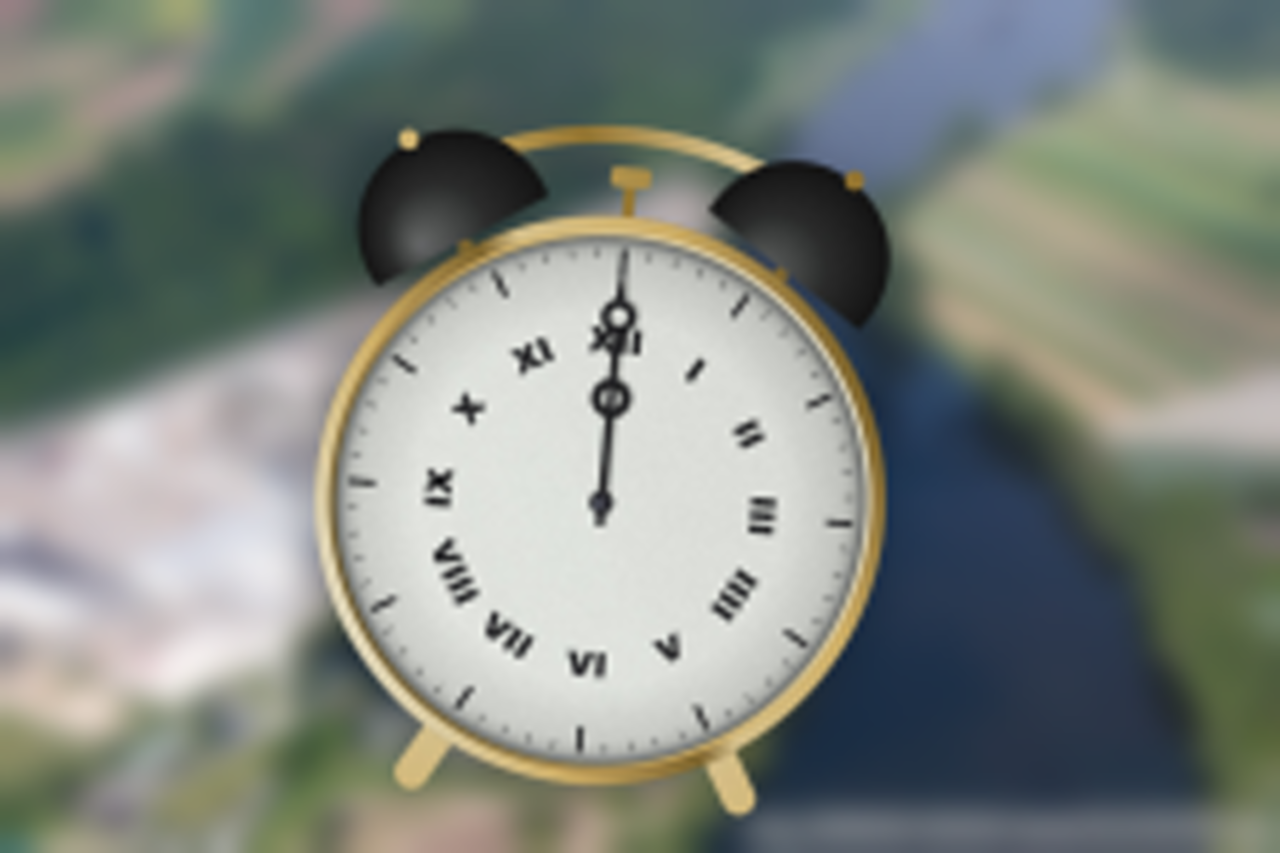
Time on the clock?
12:00
